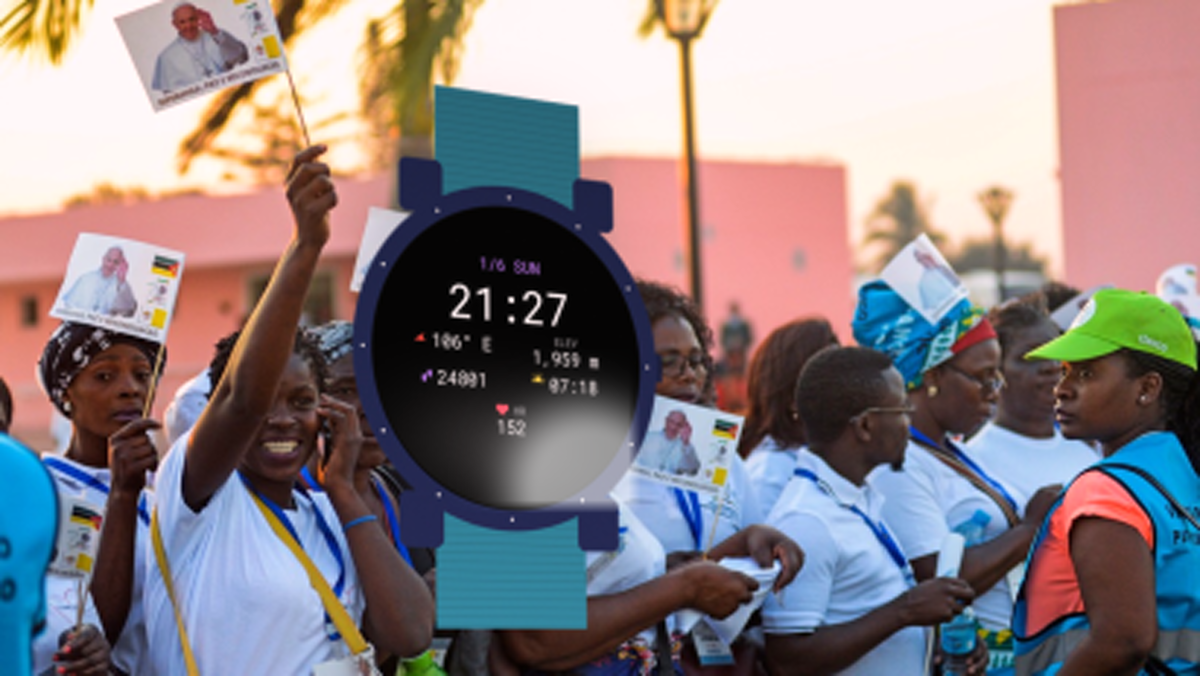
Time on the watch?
21:27
